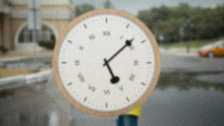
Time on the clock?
5:08
